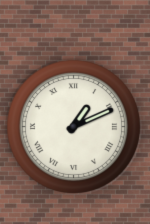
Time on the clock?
1:11
